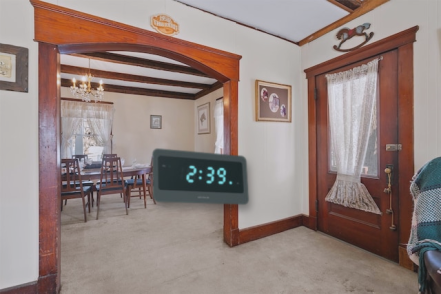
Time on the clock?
2:39
